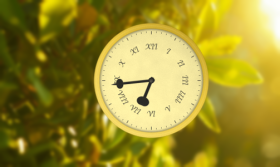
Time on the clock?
6:44
